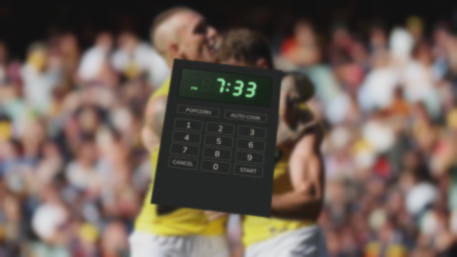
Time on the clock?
7:33
